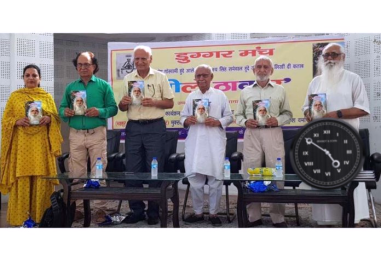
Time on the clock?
4:51
